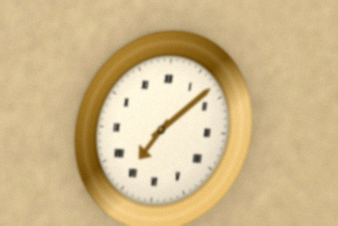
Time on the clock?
7:08
